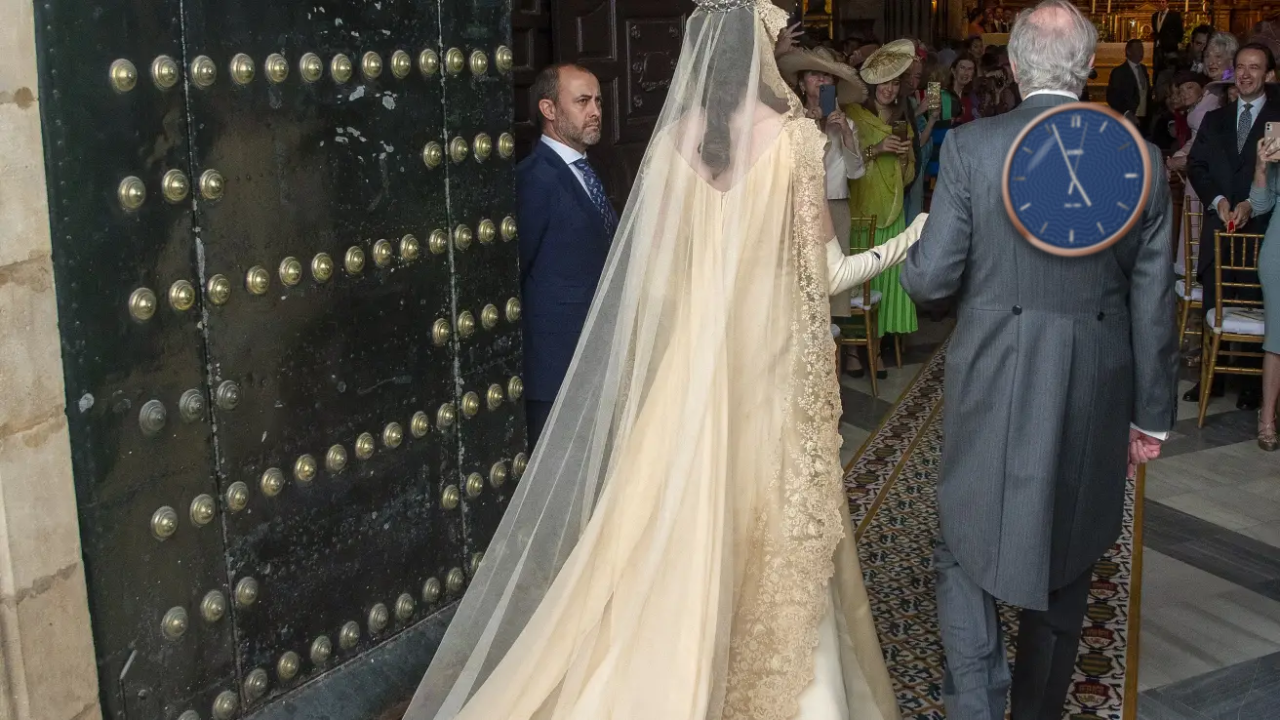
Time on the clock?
4:56:02
